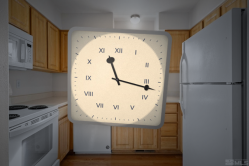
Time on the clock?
11:17
